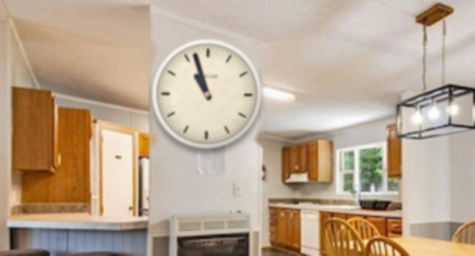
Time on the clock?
10:57
